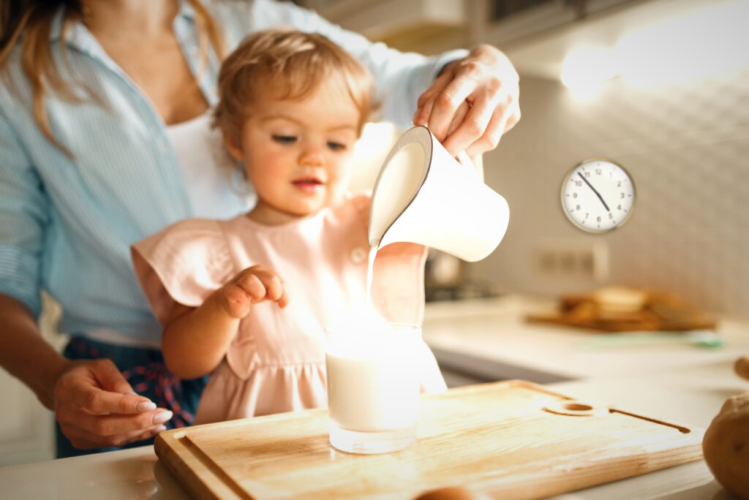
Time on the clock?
4:53
